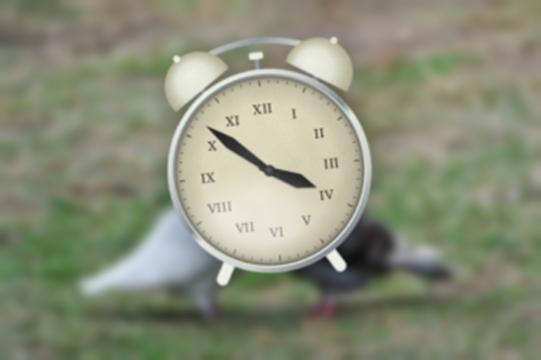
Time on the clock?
3:52
